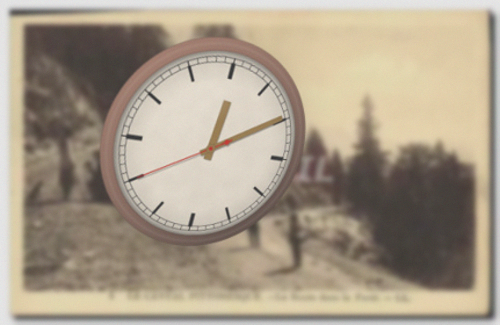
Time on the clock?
12:09:40
